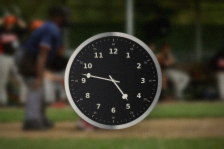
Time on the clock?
4:47
